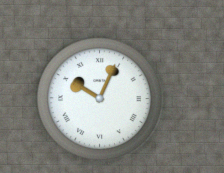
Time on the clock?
10:04
